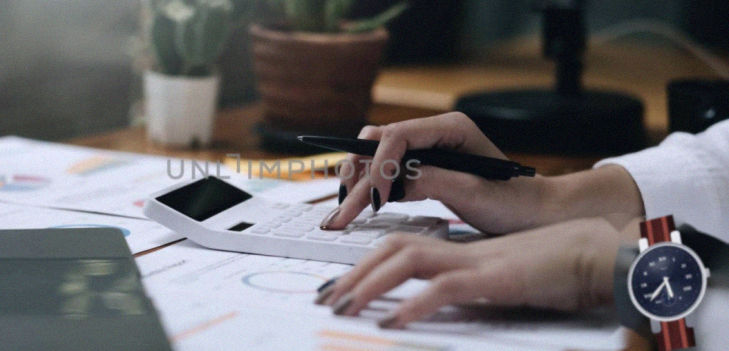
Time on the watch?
5:38
